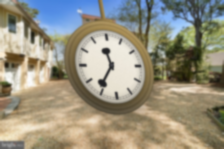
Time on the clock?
11:36
